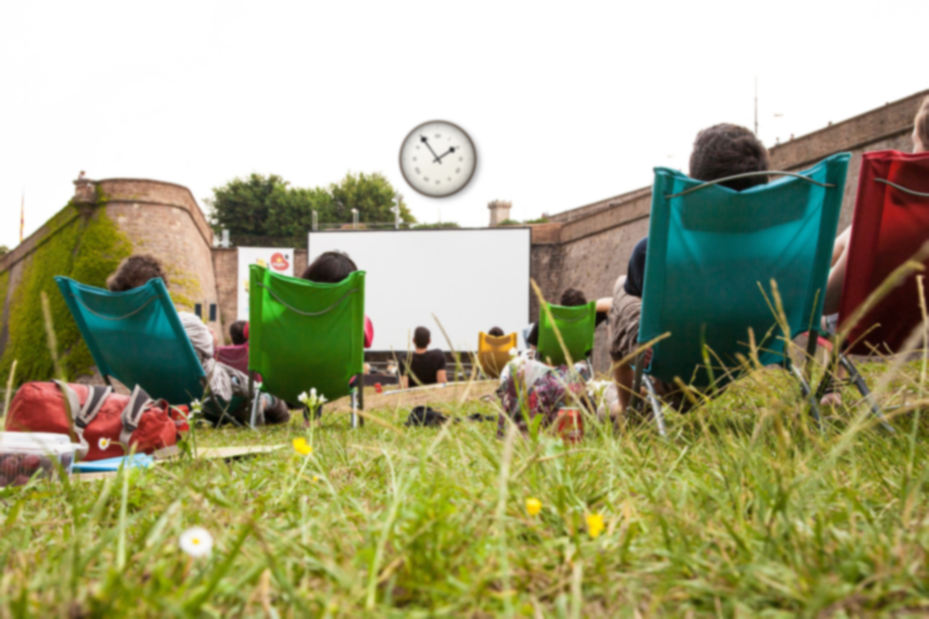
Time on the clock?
1:54
